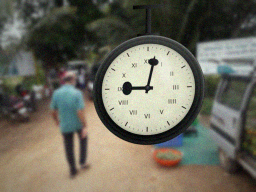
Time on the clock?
9:02
